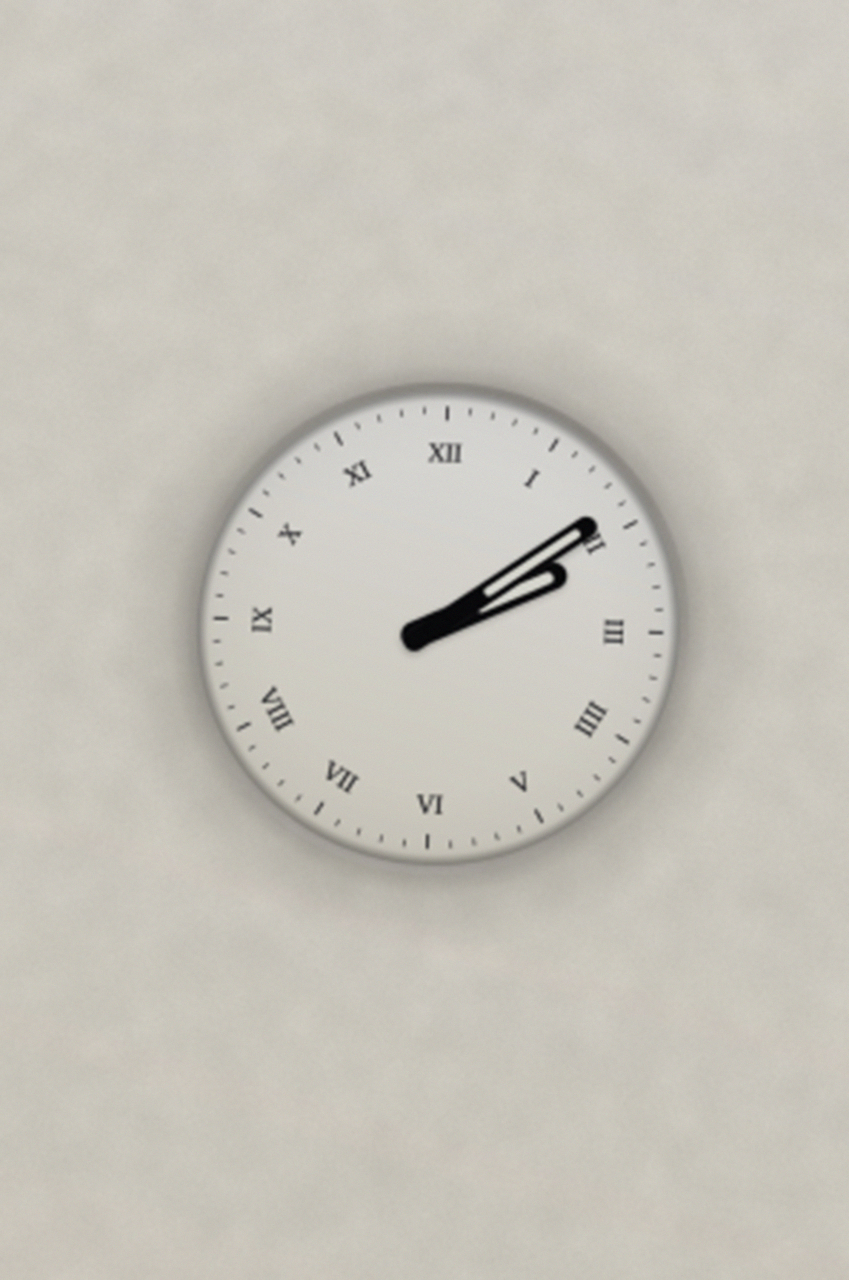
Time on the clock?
2:09
